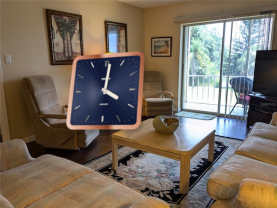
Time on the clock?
4:01
